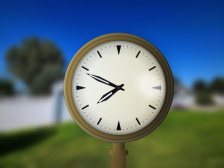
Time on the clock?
7:49
